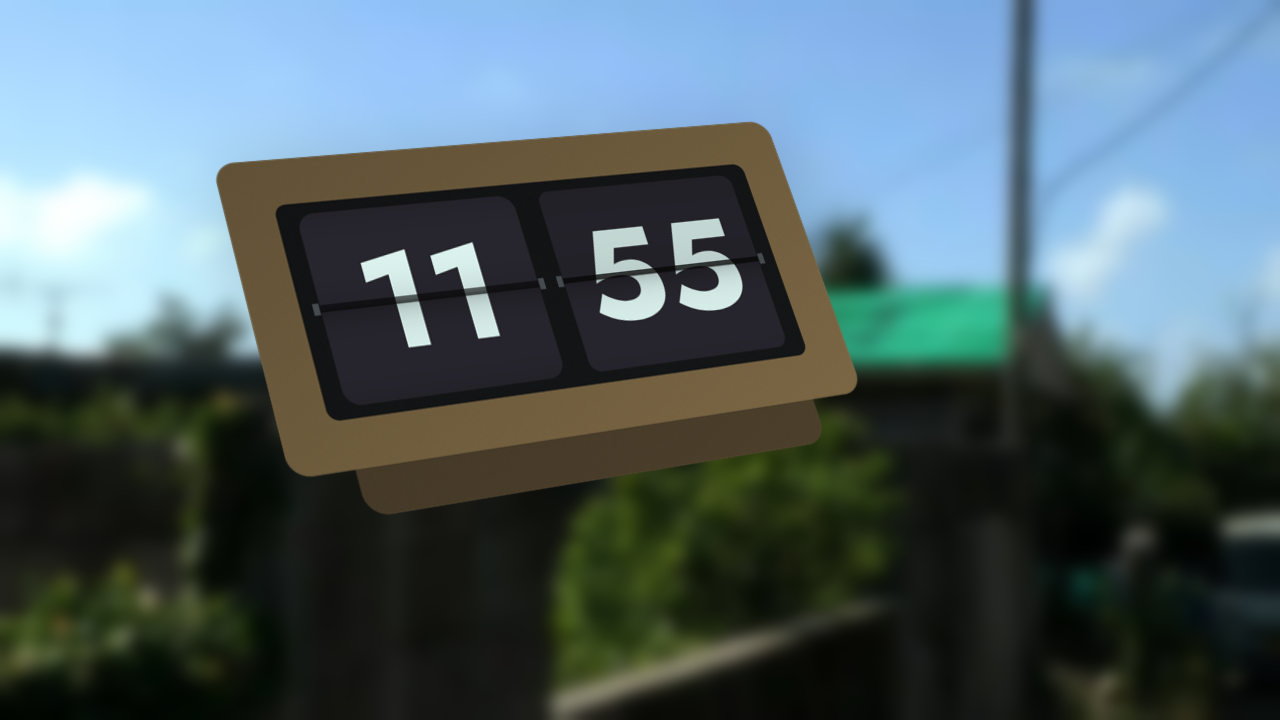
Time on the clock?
11:55
